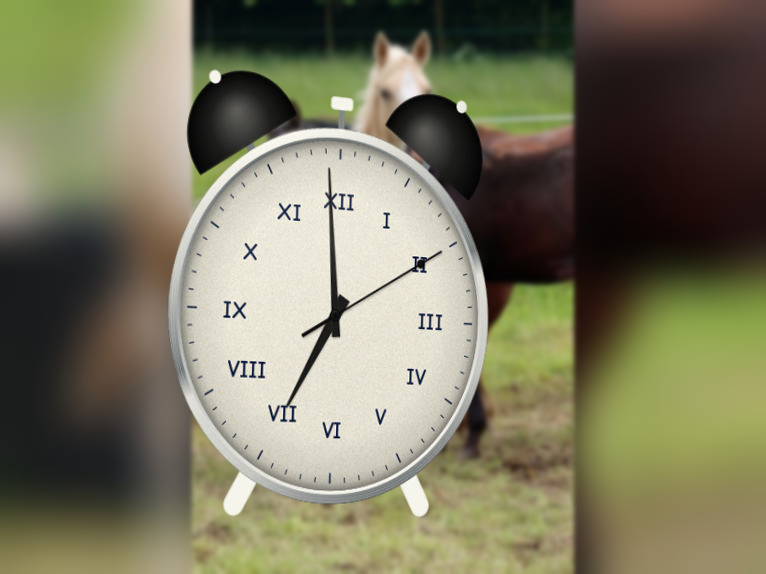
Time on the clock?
6:59:10
